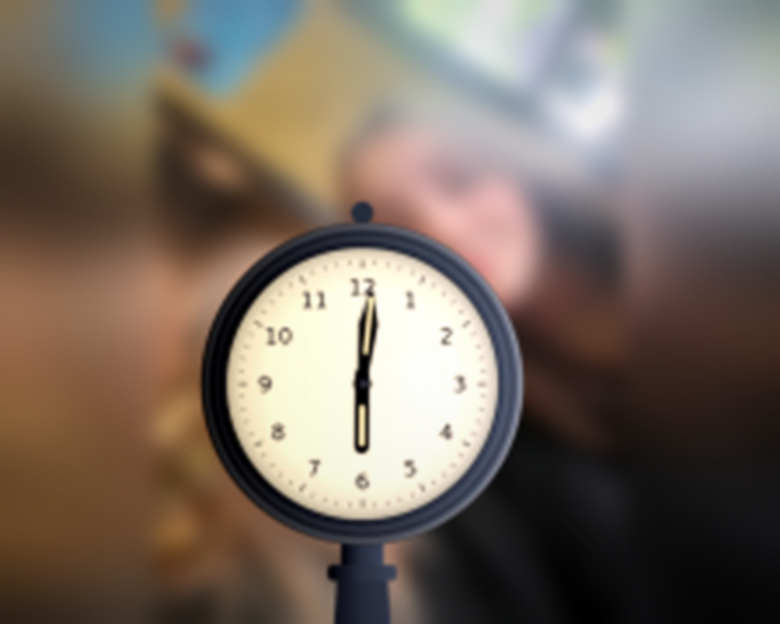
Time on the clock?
6:01
